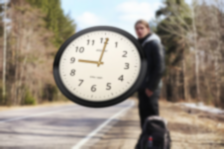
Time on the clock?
9:01
